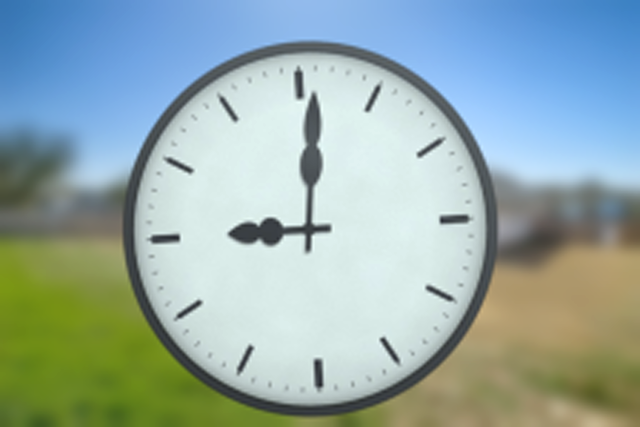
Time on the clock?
9:01
